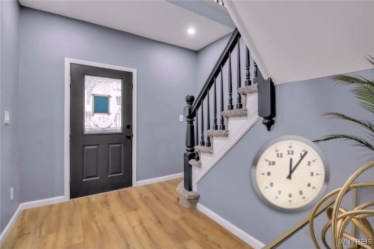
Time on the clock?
12:06
